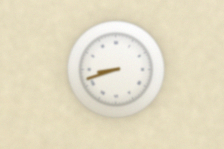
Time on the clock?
8:42
